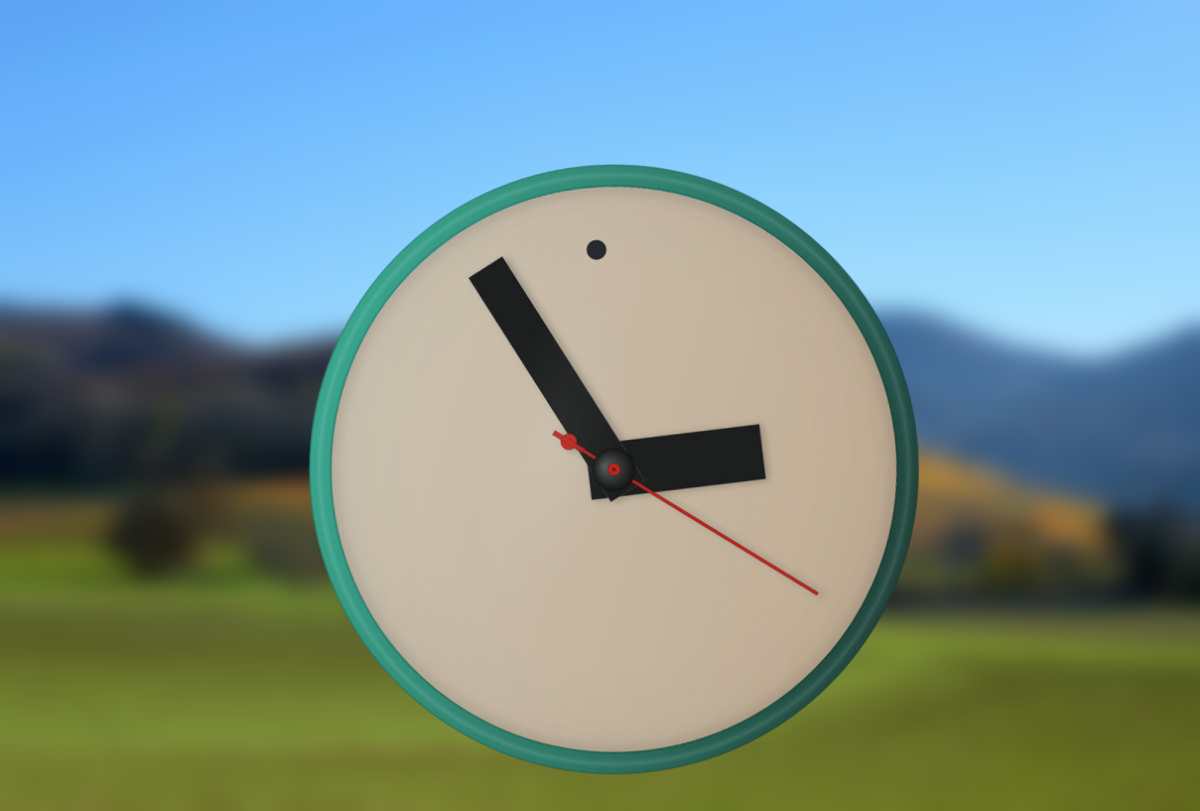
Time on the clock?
2:55:21
